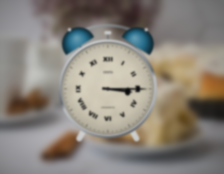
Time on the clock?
3:15
